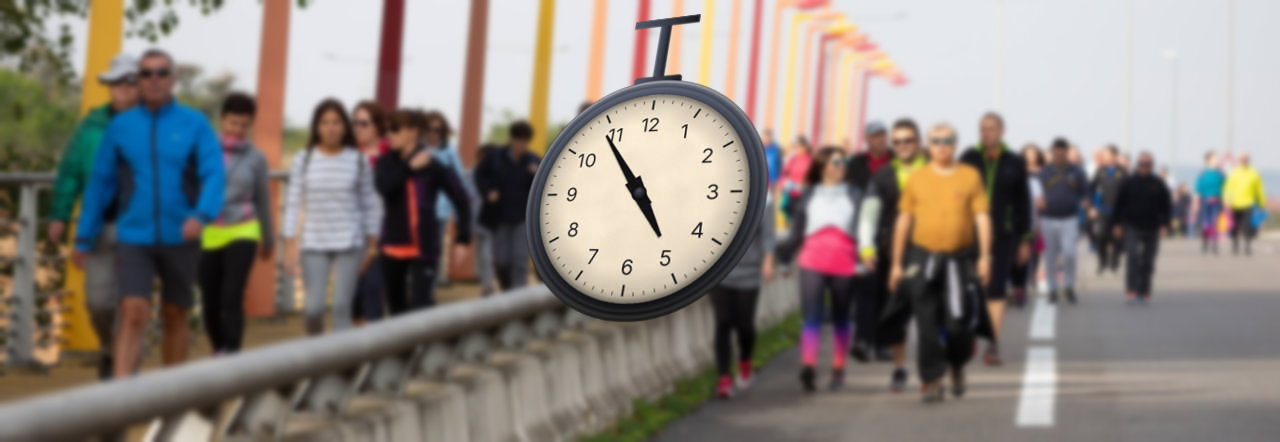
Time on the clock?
4:54
